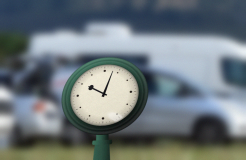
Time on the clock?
10:03
